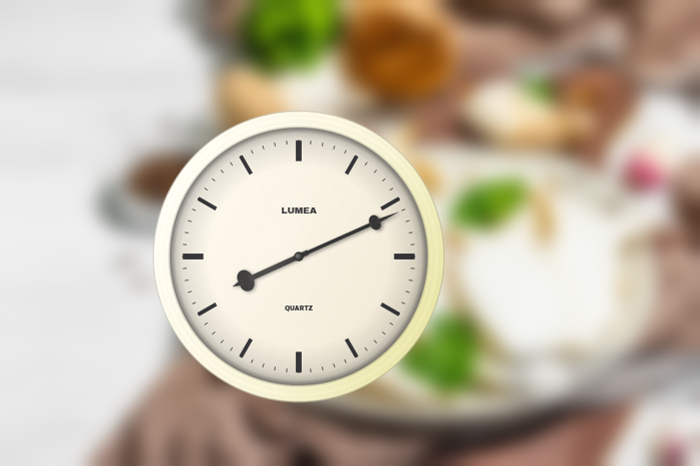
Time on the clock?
8:11
